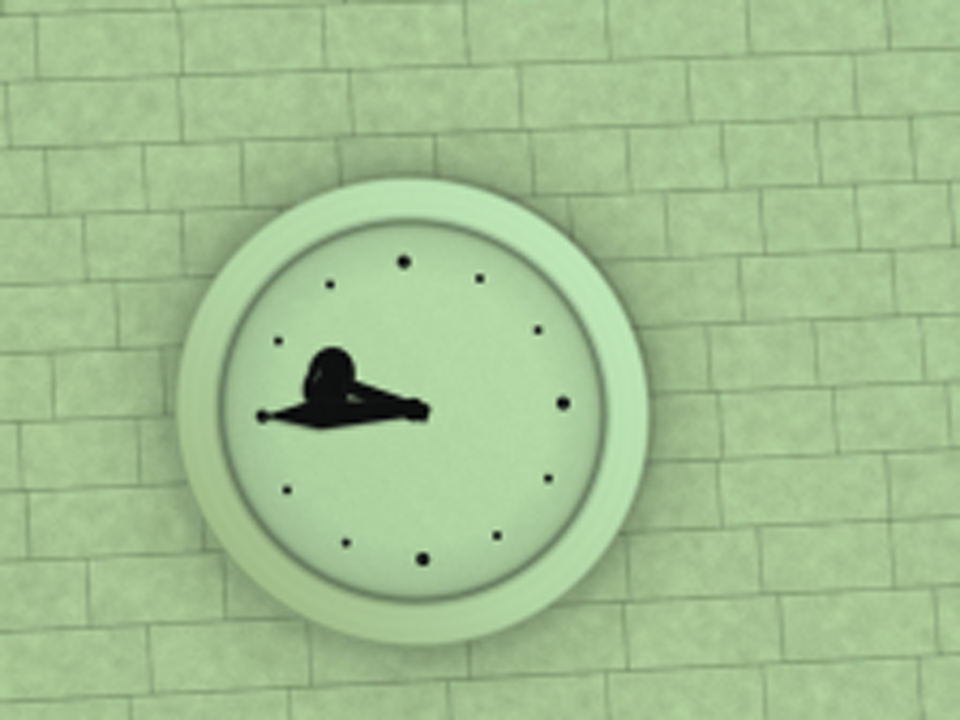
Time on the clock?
9:45
